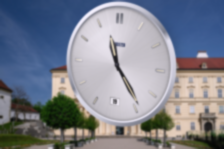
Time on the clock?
11:24
